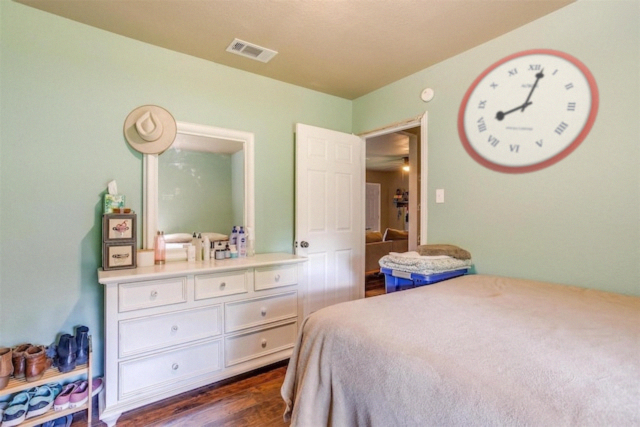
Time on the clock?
8:02
